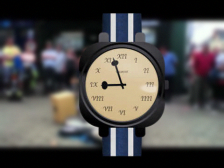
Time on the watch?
8:57
